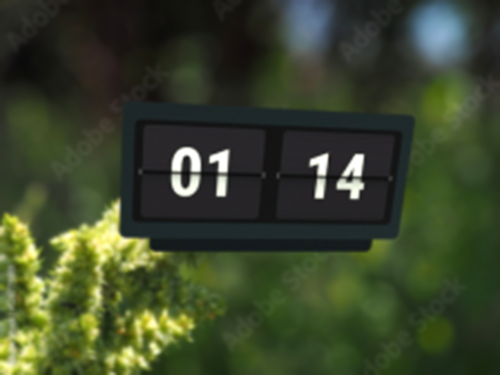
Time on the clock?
1:14
